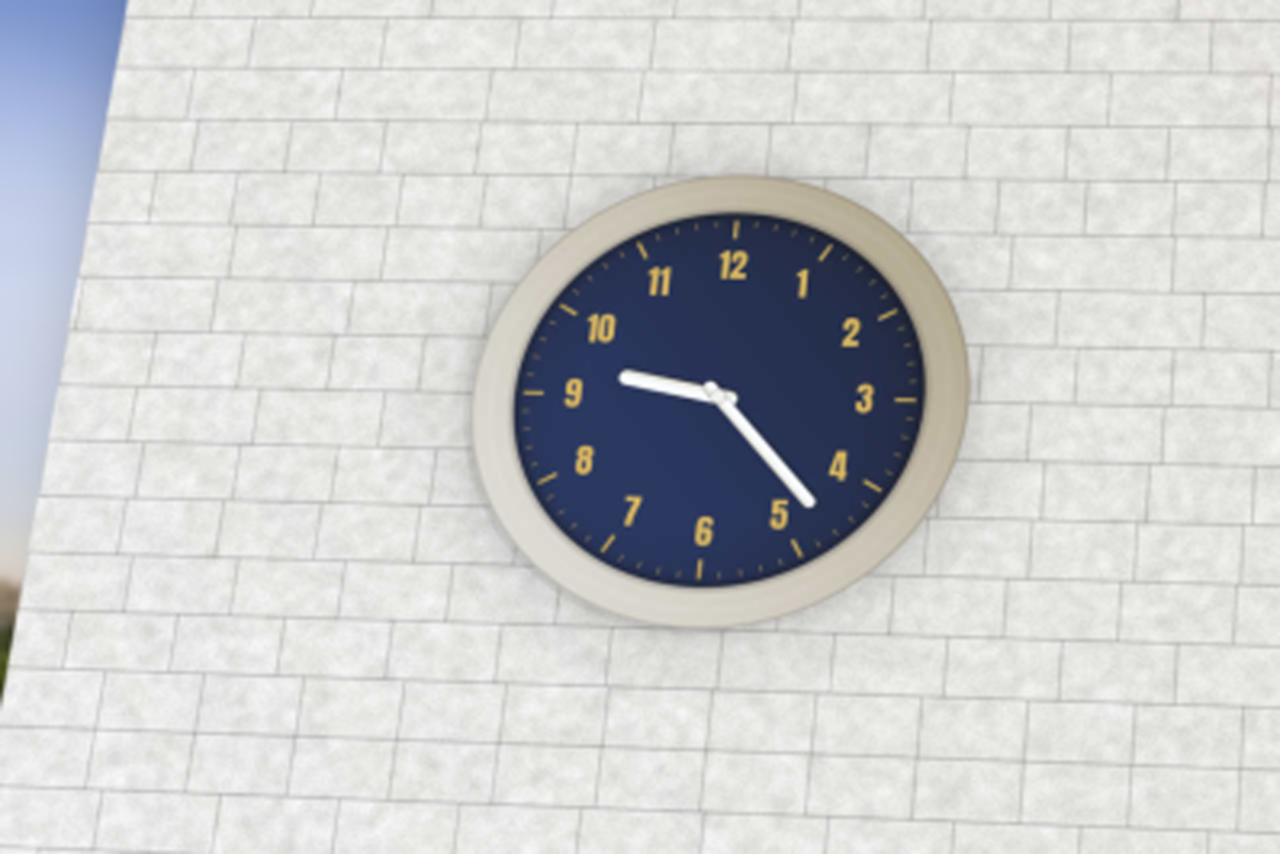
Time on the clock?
9:23
